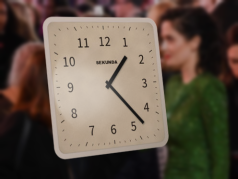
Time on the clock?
1:23
